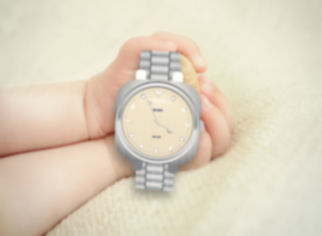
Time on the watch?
3:56
